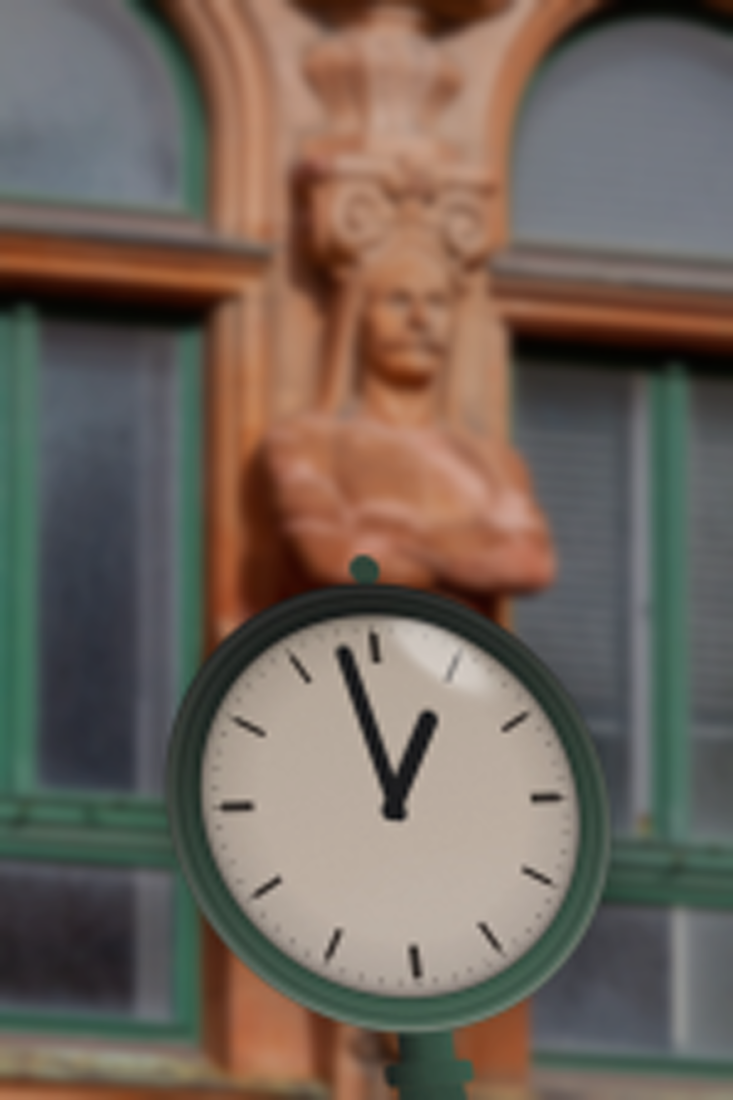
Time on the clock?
12:58
